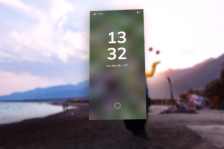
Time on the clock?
13:32
